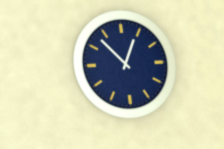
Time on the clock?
12:53
